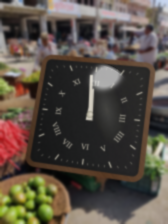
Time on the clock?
11:59
